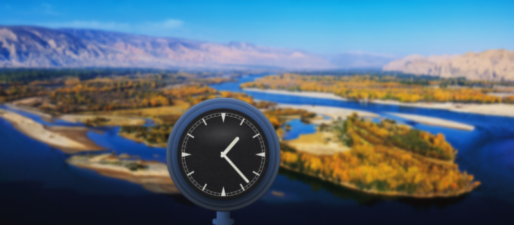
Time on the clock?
1:23
